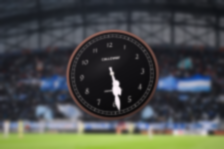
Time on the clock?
5:29
